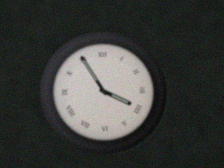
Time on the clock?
3:55
